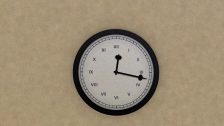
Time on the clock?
12:17
